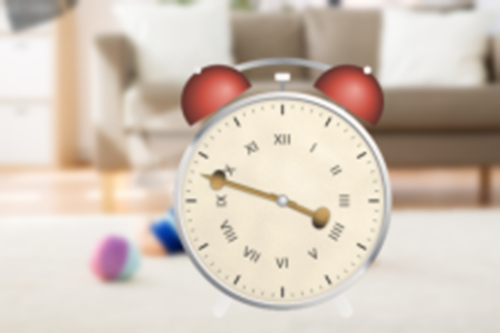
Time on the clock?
3:48
